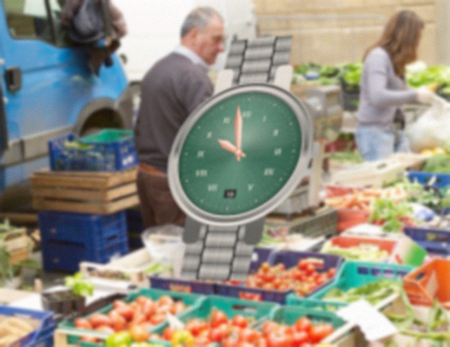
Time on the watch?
9:58
